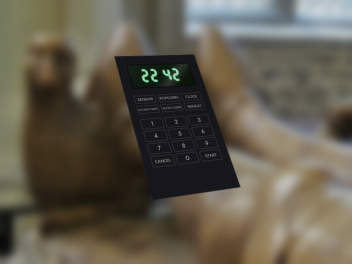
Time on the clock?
22:42
